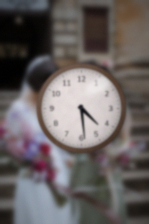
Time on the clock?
4:29
